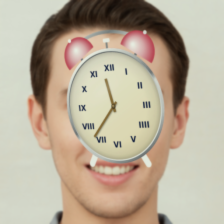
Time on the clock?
11:37
